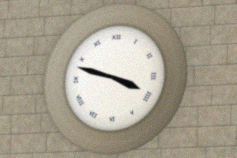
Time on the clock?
3:48
